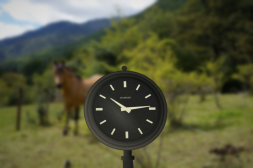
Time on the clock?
10:14
